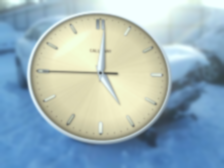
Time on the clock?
5:00:45
